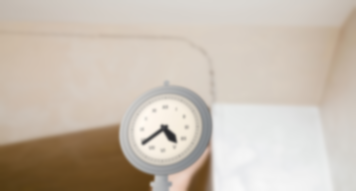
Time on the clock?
4:39
